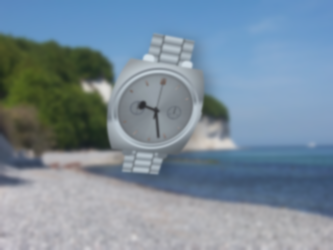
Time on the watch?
9:27
